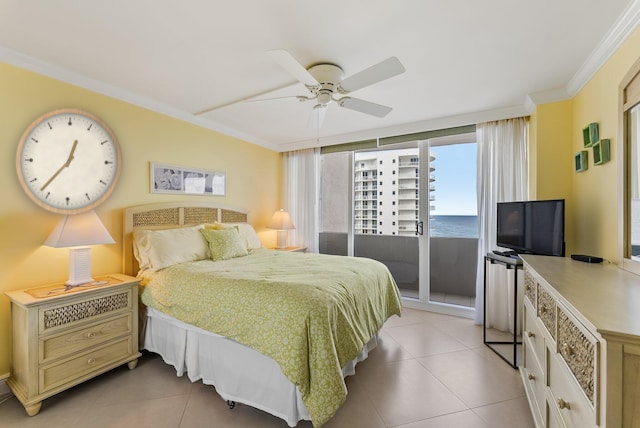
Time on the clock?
12:37
